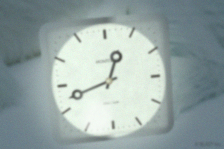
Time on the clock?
12:42
